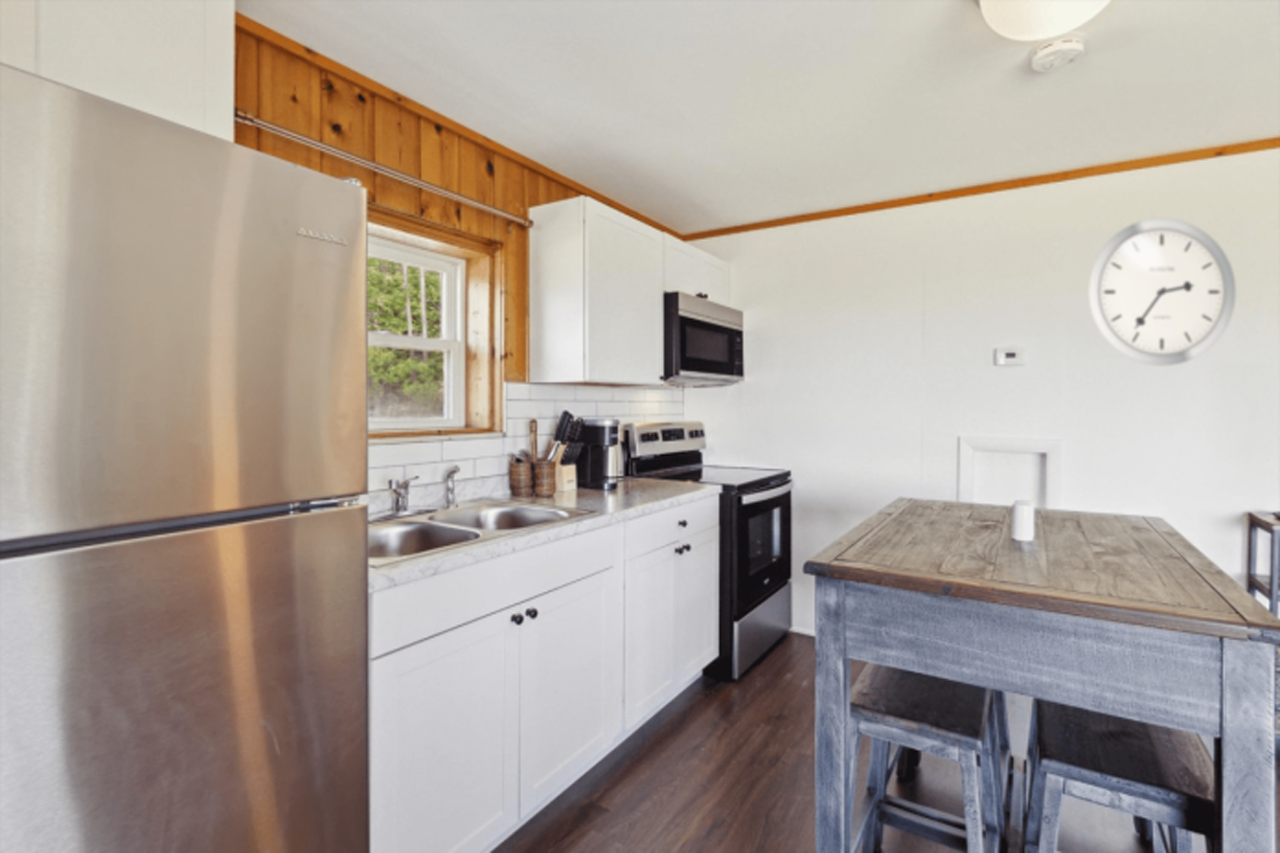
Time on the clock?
2:36
